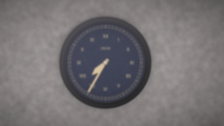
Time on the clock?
7:35
